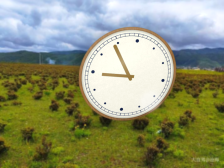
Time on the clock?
8:54
